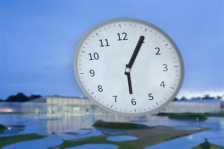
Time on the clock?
6:05
